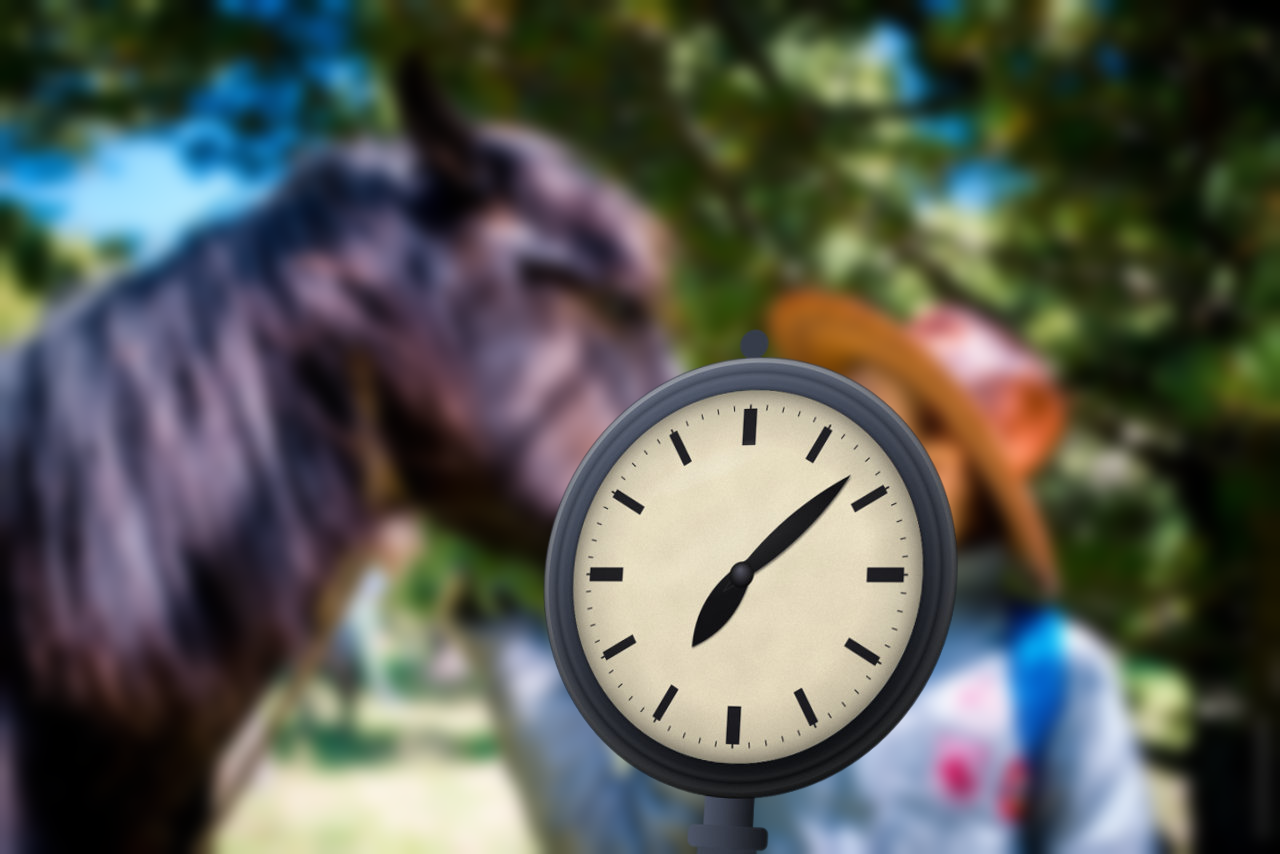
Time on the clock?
7:08
